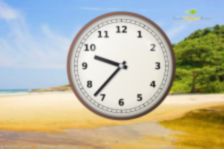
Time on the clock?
9:37
